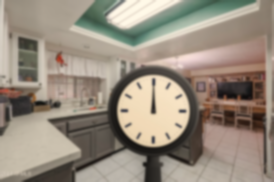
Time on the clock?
12:00
